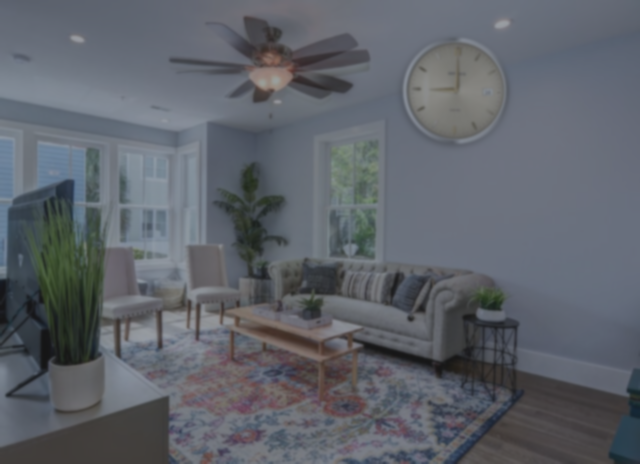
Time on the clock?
9:00
